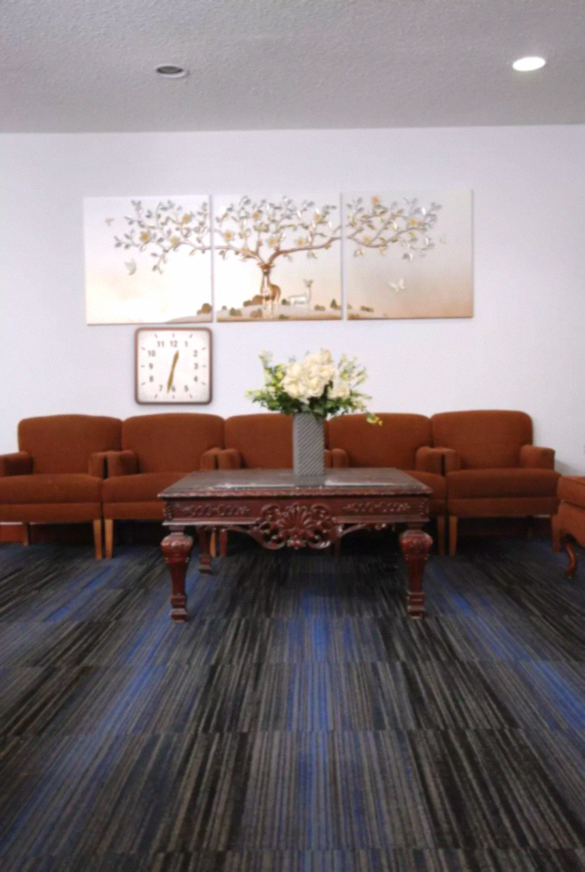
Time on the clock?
12:32
